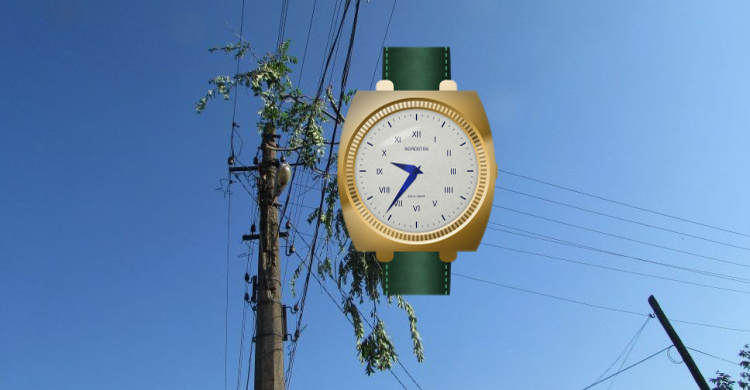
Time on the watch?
9:36
